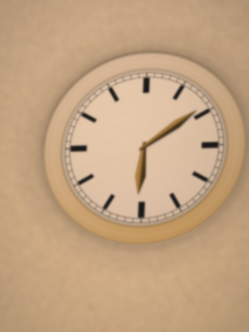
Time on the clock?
6:09
